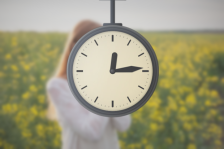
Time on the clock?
12:14
